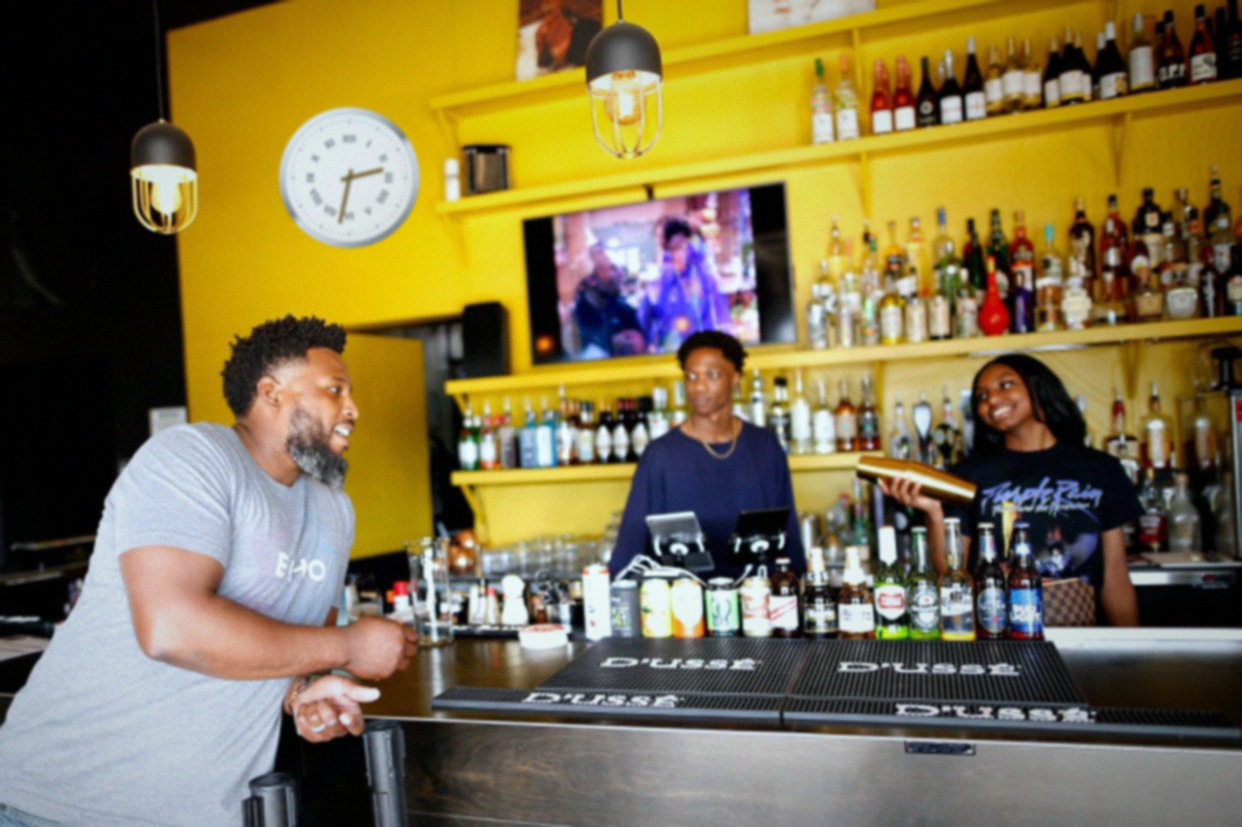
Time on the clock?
2:32
